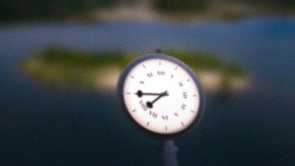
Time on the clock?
7:45
